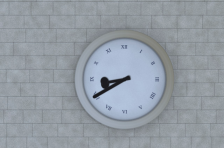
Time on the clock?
8:40
